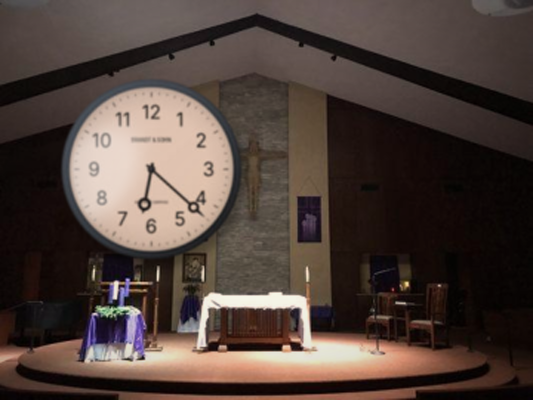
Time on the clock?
6:22
